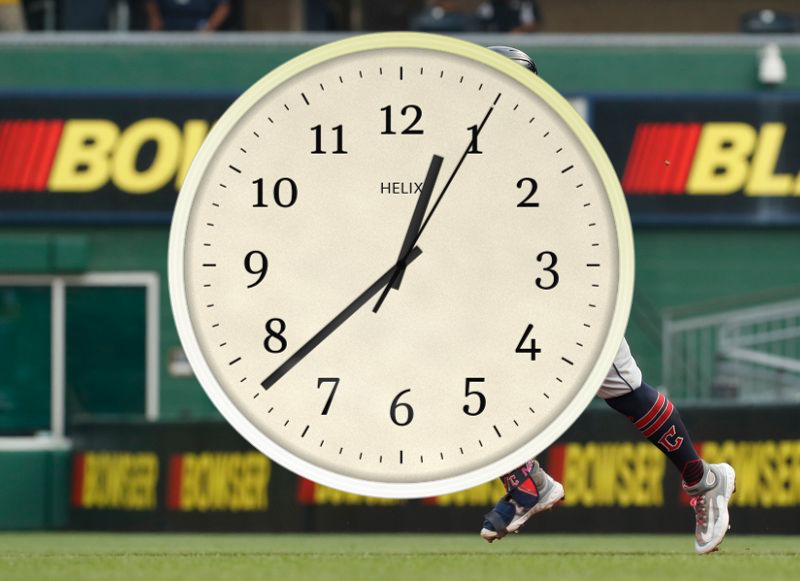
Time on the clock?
12:38:05
